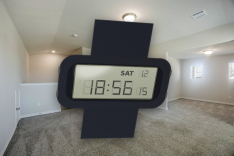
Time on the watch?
18:56:15
